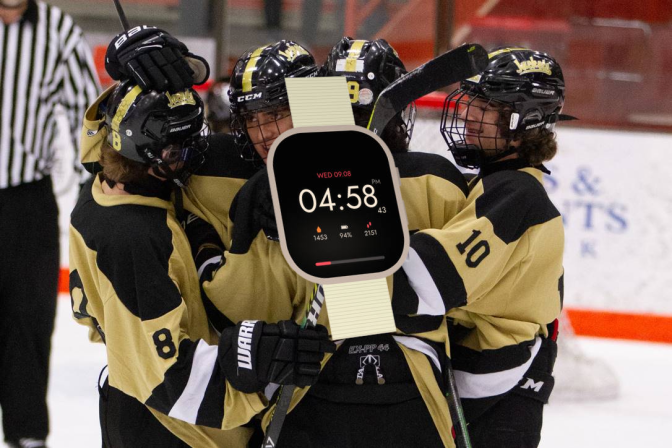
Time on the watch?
4:58:43
